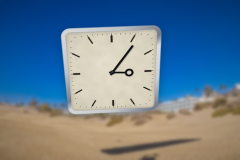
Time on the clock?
3:06
